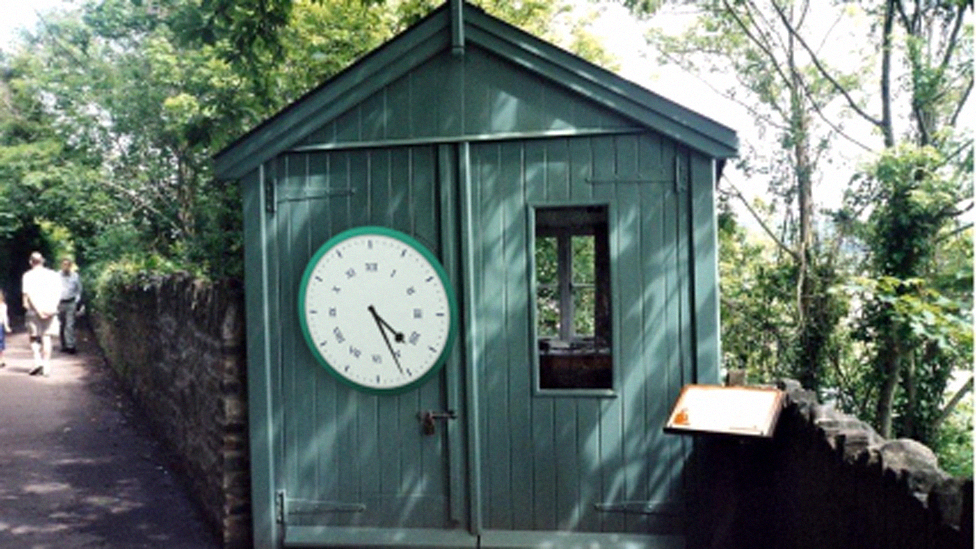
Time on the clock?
4:26
